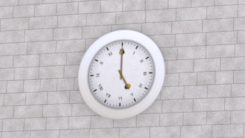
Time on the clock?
5:00
